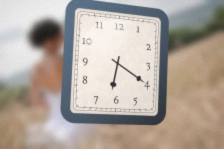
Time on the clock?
6:20
